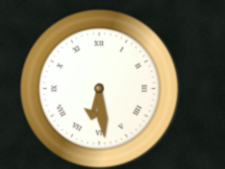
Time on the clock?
6:29
